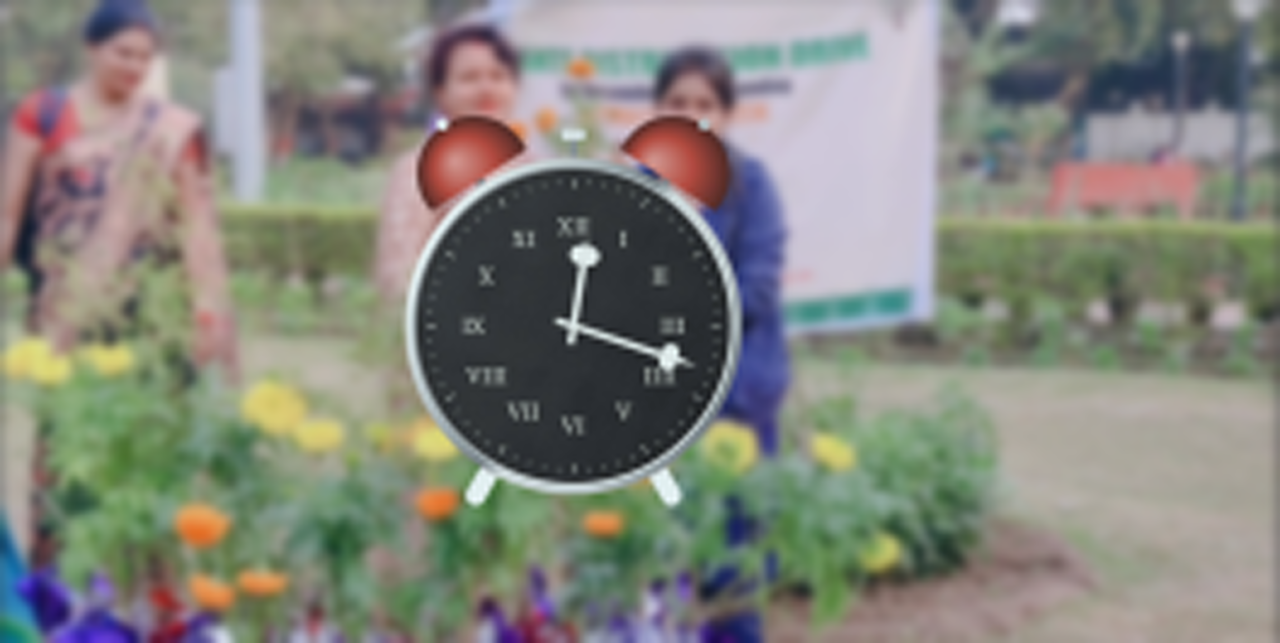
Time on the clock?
12:18
